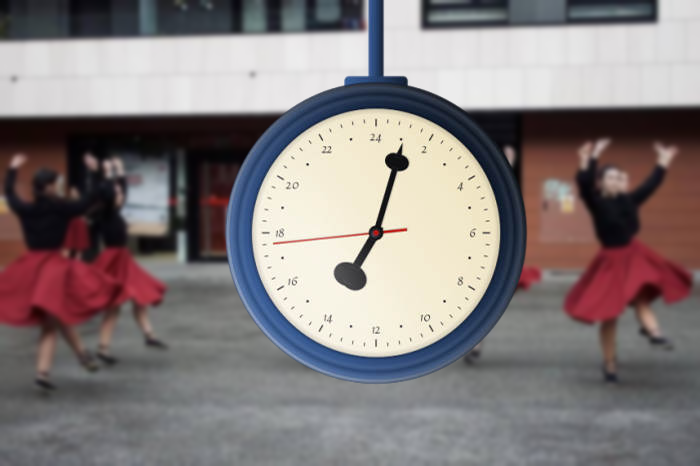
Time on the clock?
14:02:44
